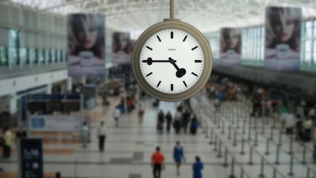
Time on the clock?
4:45
